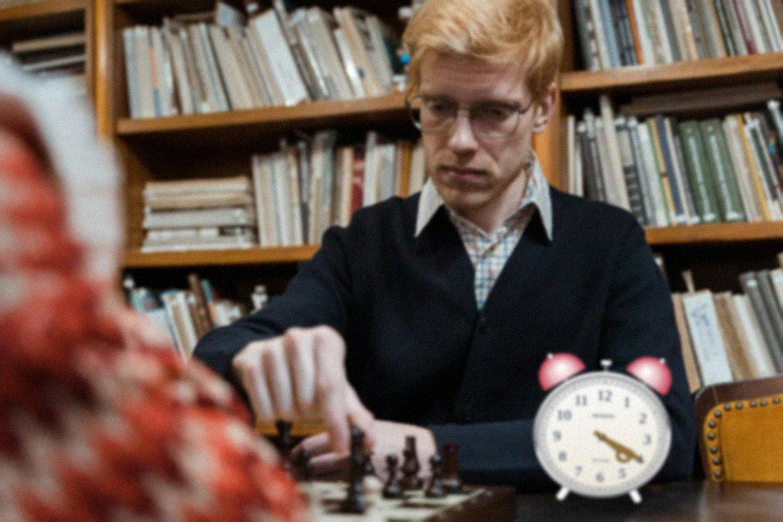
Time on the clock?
4:20
